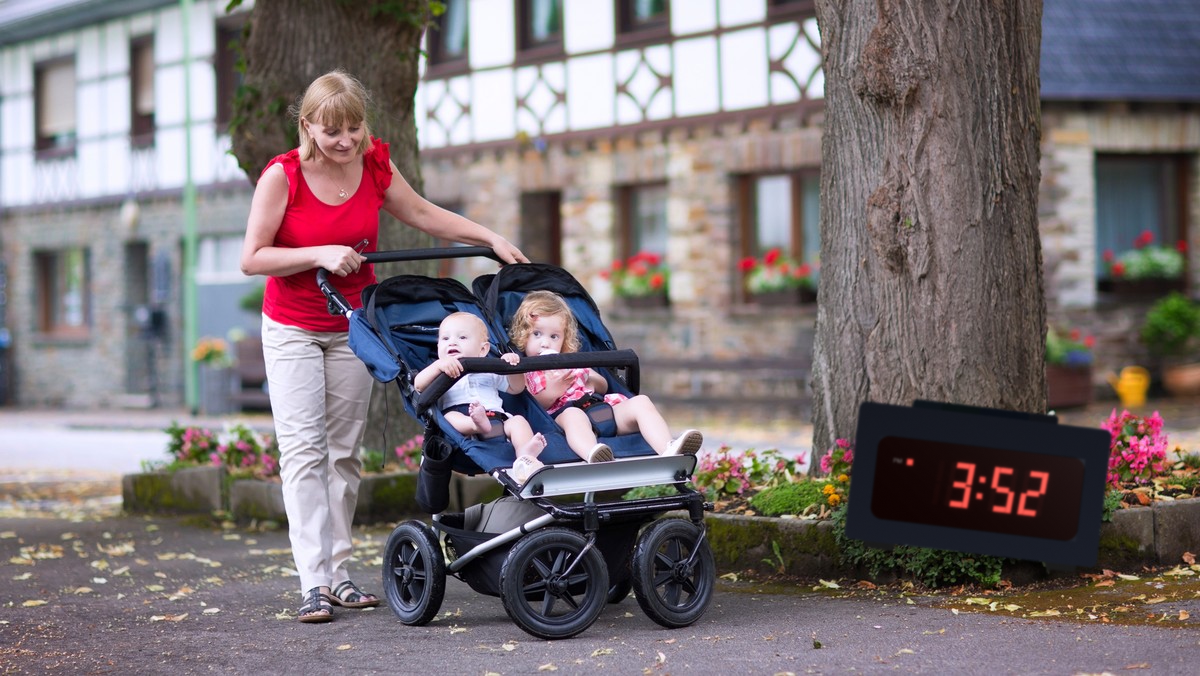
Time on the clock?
3:52
